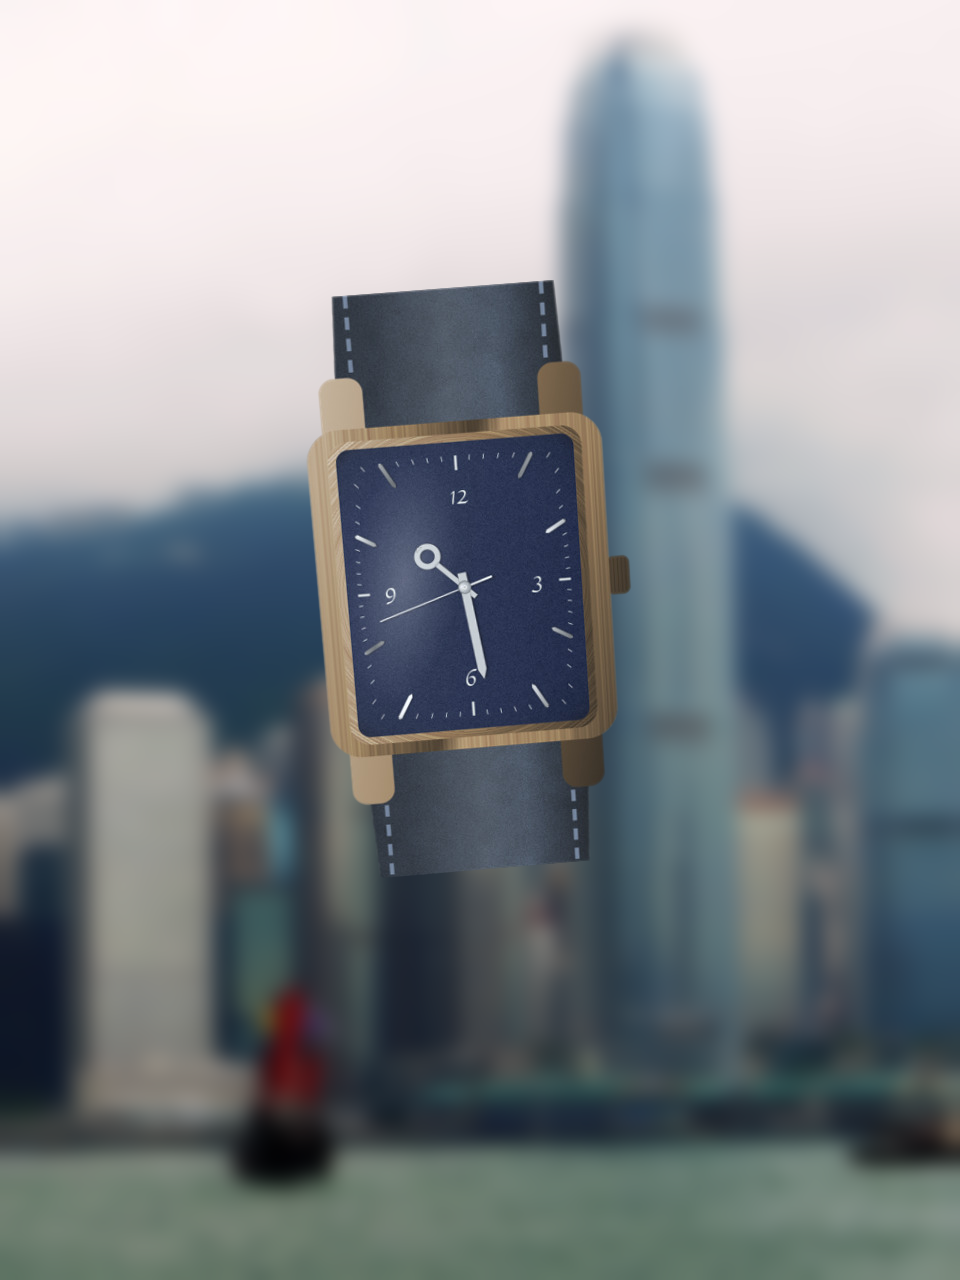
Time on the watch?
10:28:42
